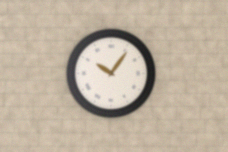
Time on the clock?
10:06
